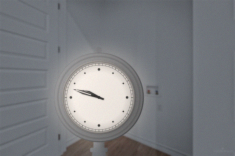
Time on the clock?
9:48
